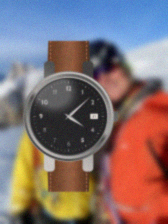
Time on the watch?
4:08
